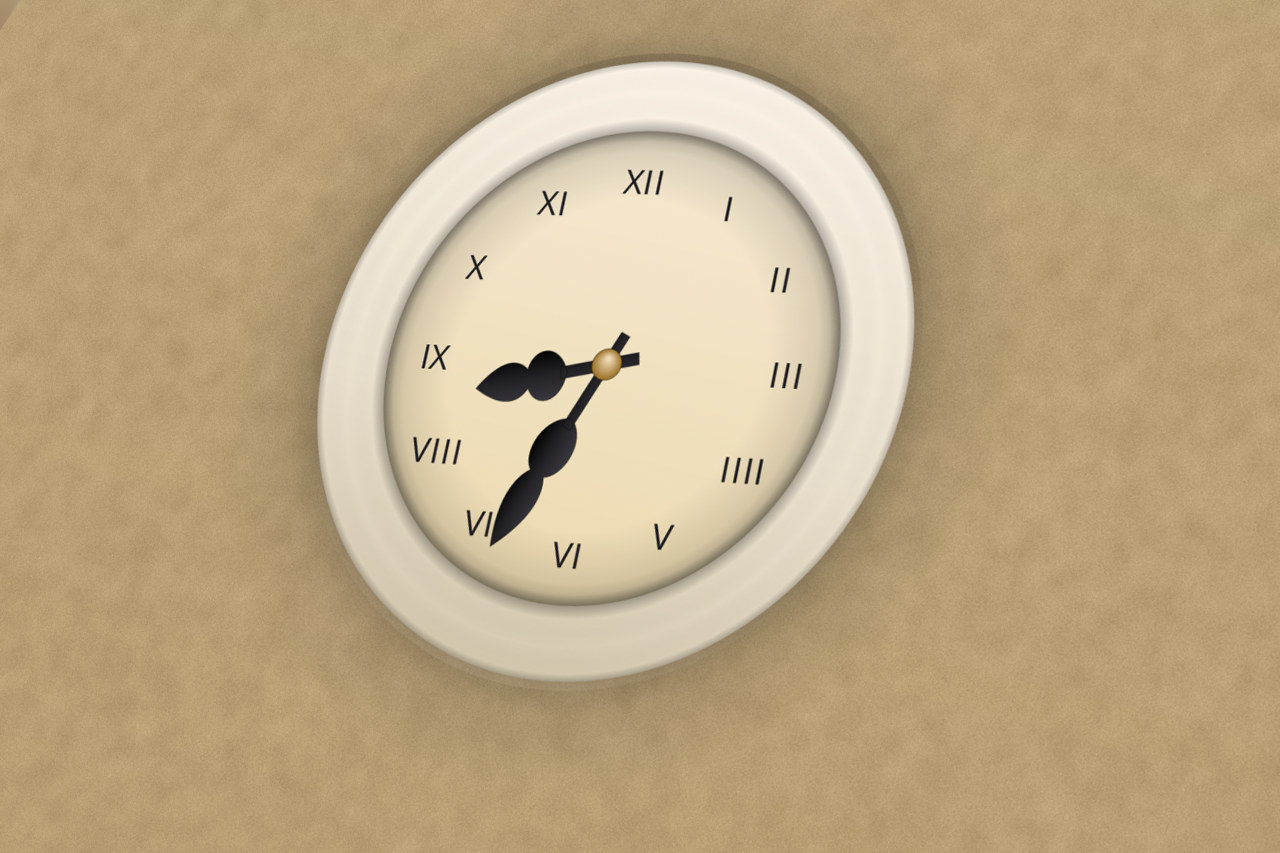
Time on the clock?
8:34
